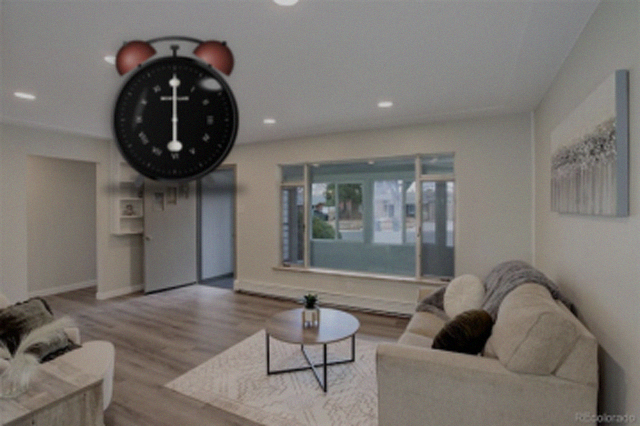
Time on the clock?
6:00
